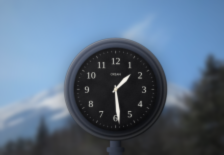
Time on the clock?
1:29
